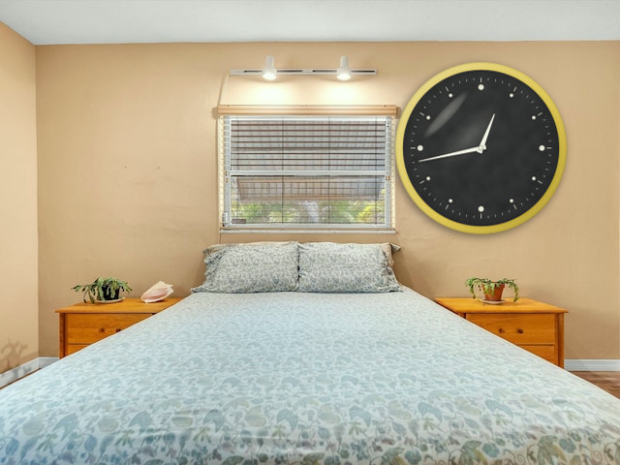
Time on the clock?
12:43
